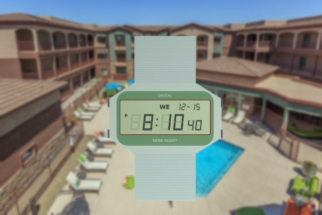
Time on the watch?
8:10:40
